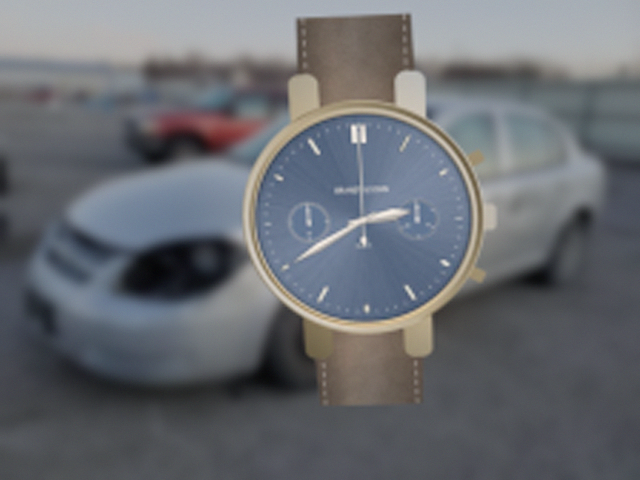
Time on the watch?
2:40
